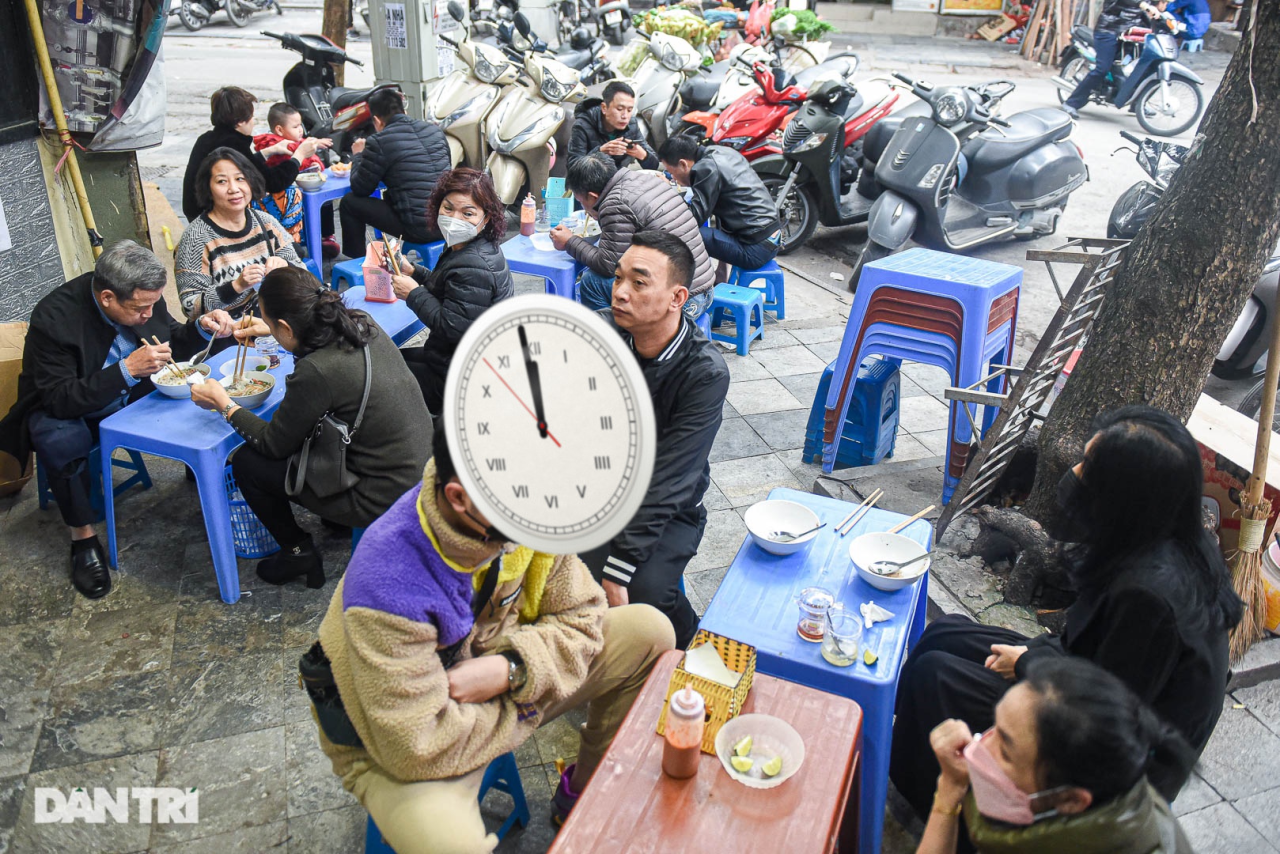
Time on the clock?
11:58:53
